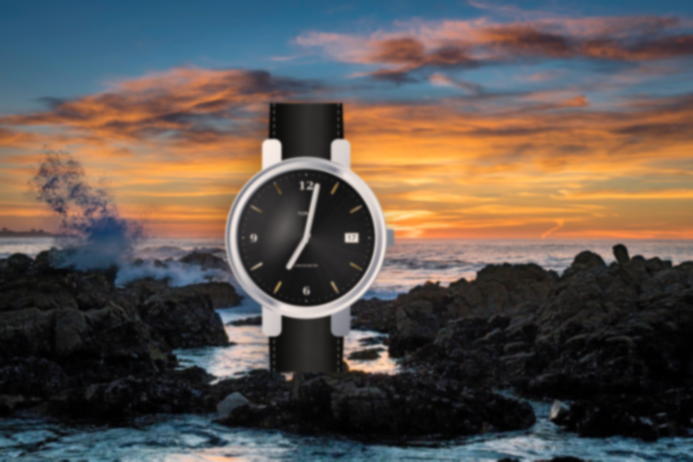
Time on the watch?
7:02
